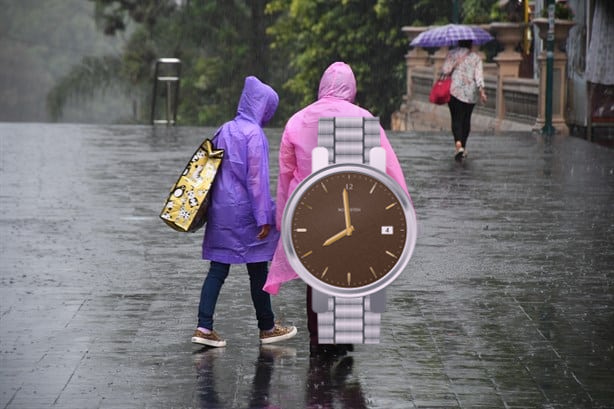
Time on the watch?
7:59
